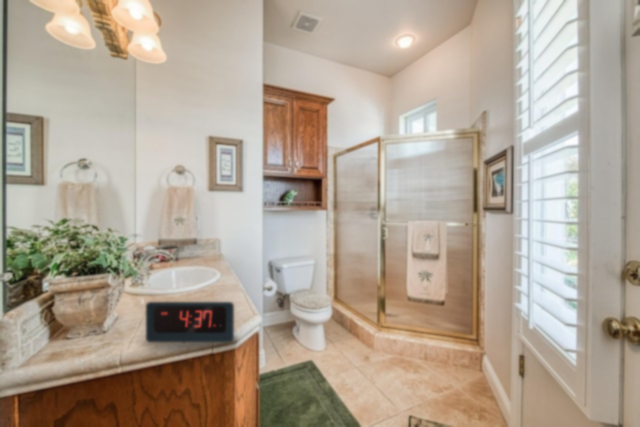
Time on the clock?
4:37
